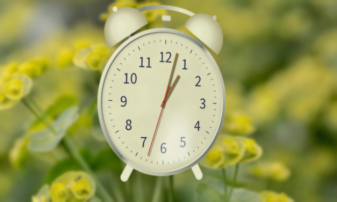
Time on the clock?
1:02:33
